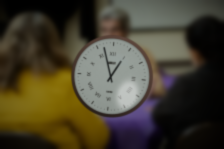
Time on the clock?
12:57
